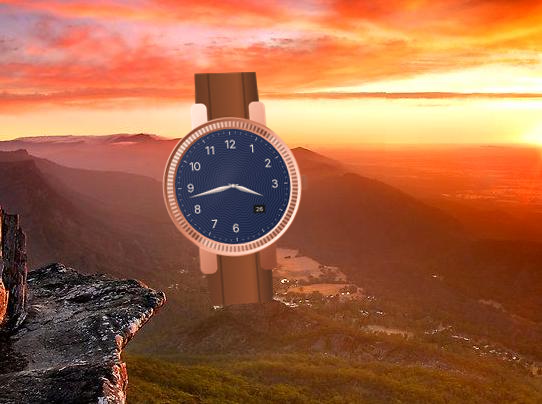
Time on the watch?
3:43
